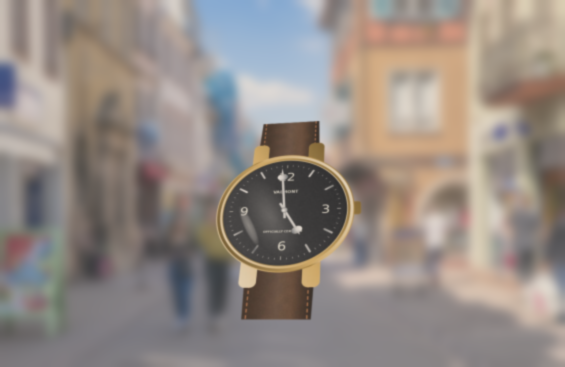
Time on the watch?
4:59
